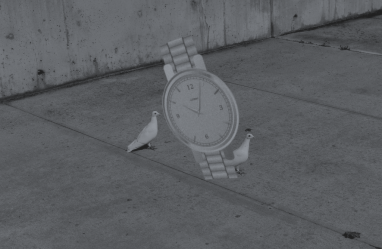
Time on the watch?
10:04
